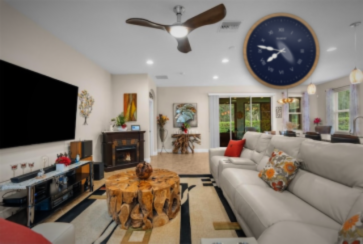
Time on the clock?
7:47
